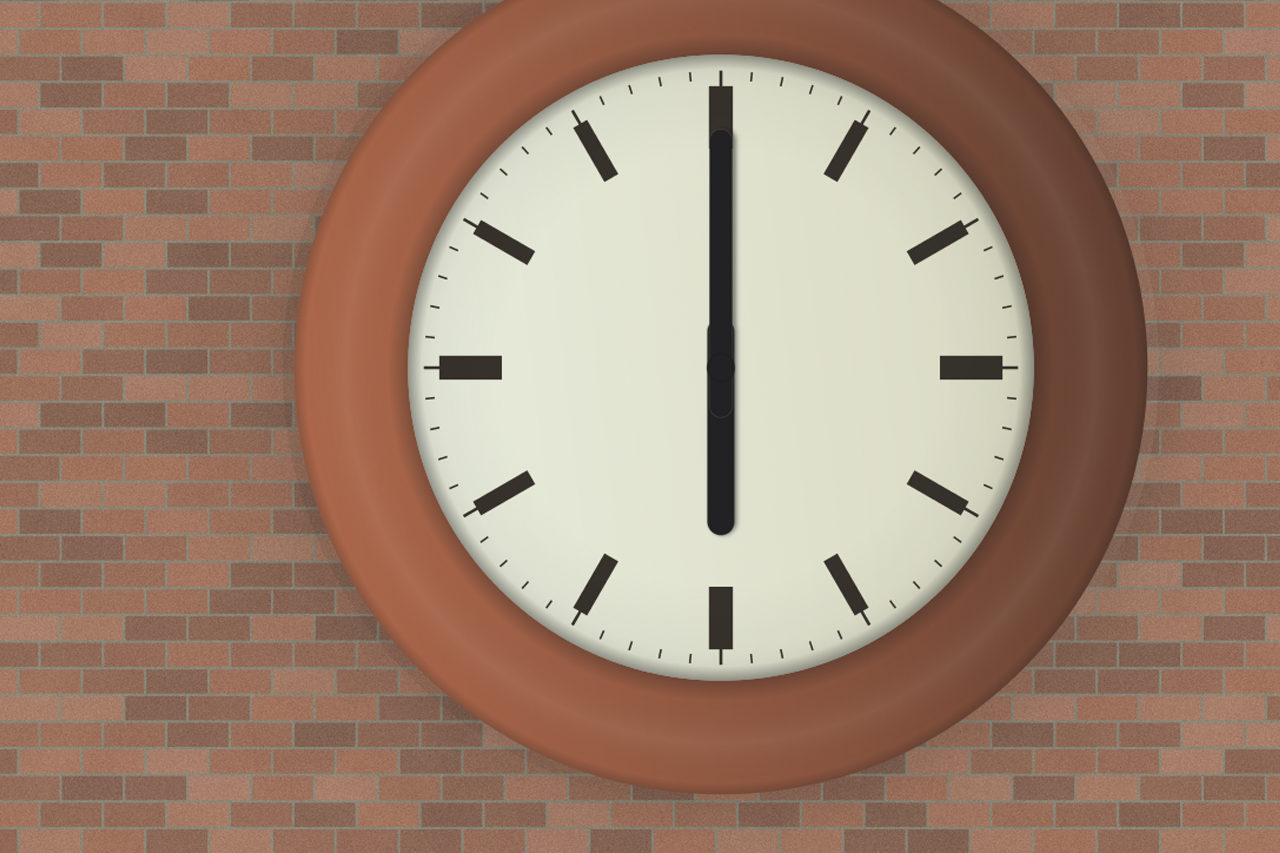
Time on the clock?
6:00
